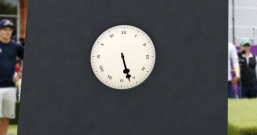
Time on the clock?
5:27
